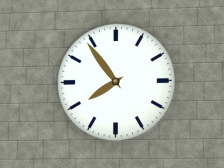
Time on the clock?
7:54
